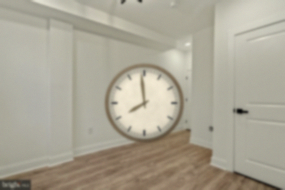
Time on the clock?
7:59
